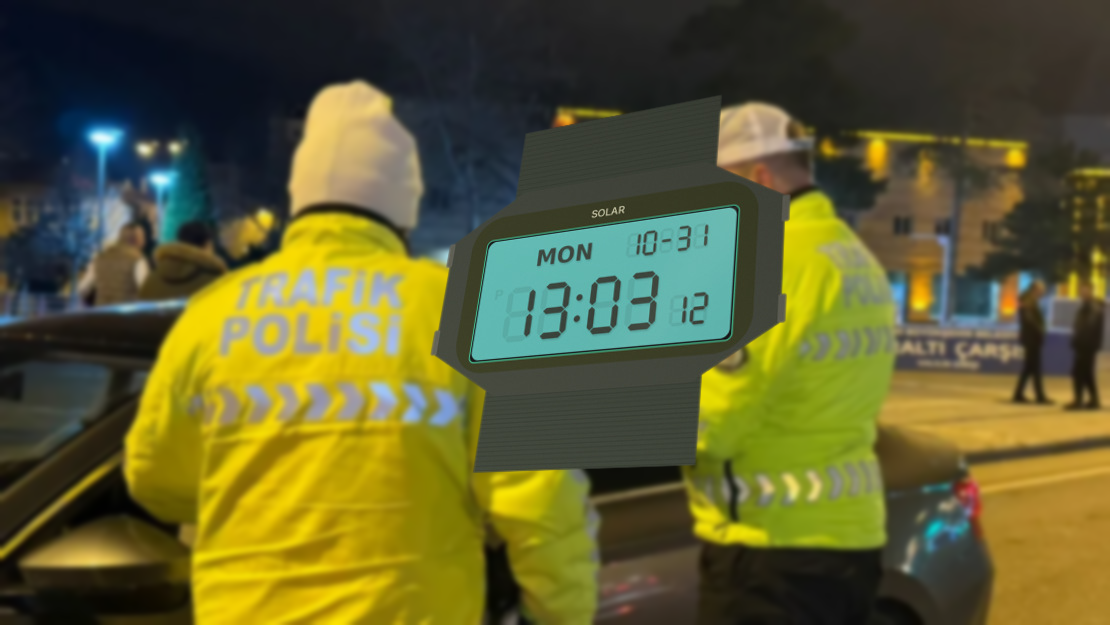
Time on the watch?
13:03:12
